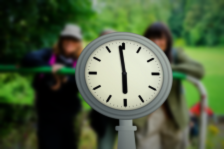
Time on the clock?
5:59
